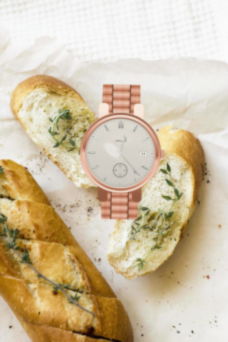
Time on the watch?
12:23
